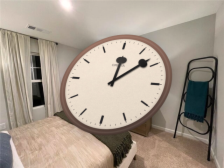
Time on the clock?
12:08
